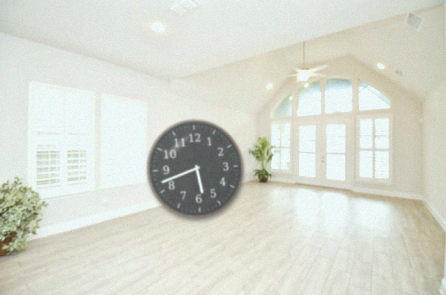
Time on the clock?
5:42
